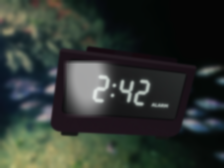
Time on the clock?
2:42
